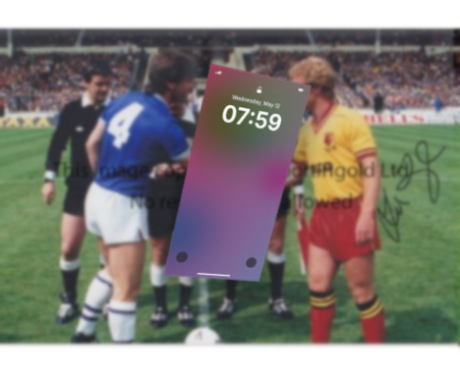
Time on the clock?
7:59
